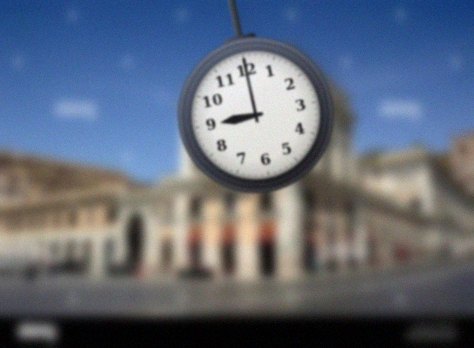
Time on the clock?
9:00
